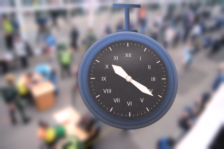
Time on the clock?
10:21
